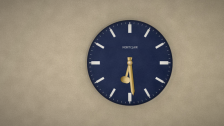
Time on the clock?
6:29
